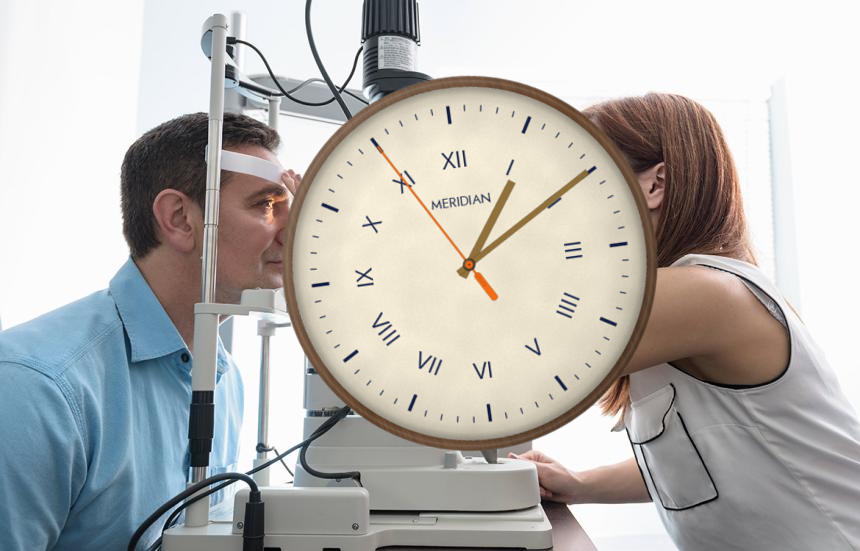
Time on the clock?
1:09:55
